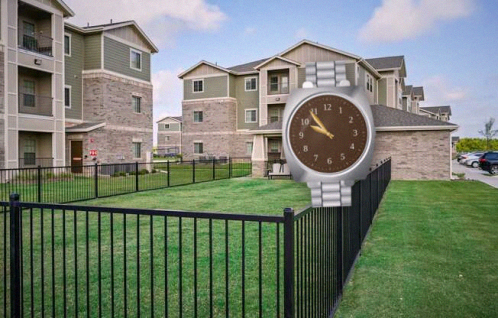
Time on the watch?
9:54
